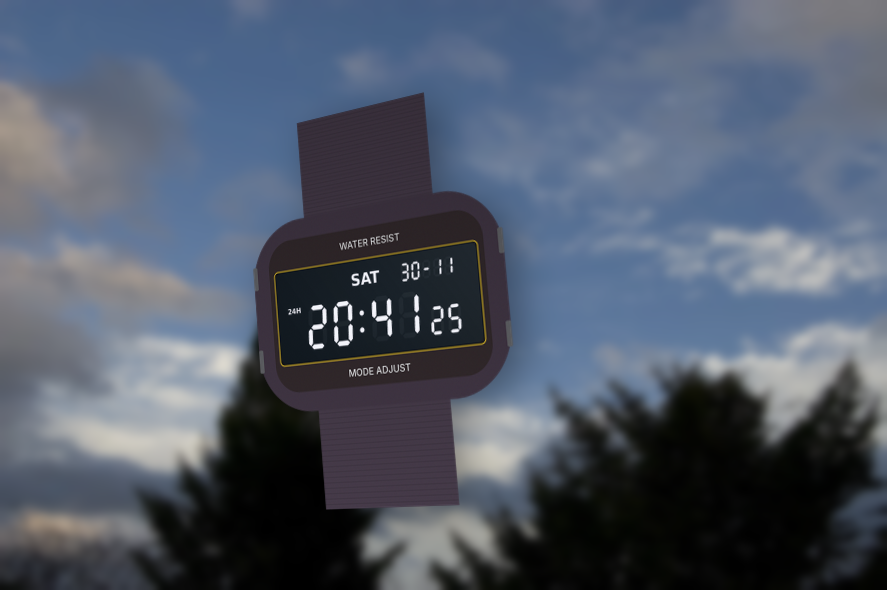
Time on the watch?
20:41:25
